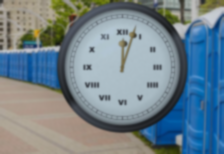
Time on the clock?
12:03
